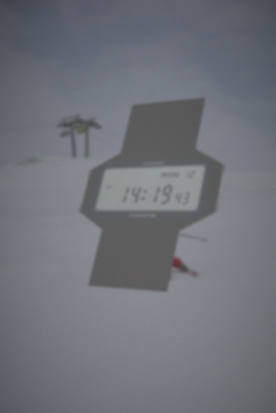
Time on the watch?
14:19
